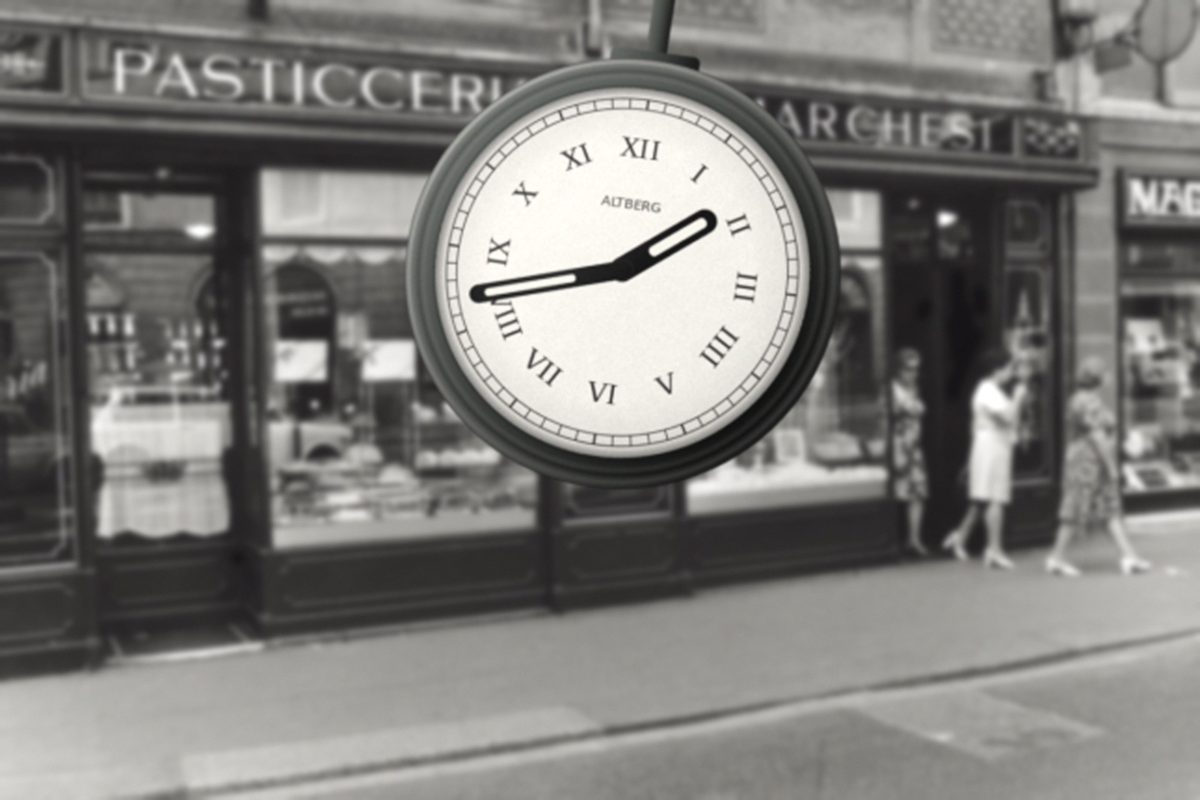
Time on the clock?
1:42
